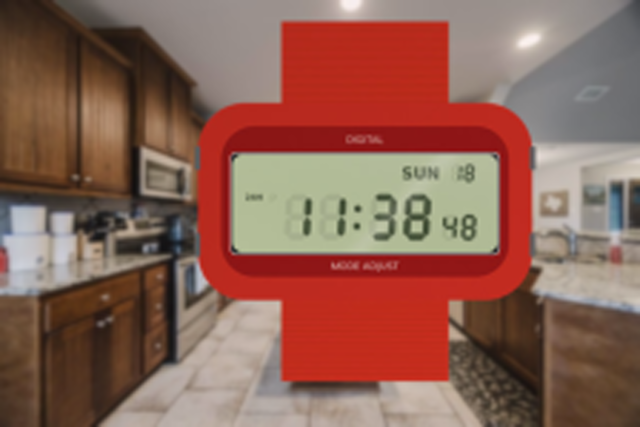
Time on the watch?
11:38:48
